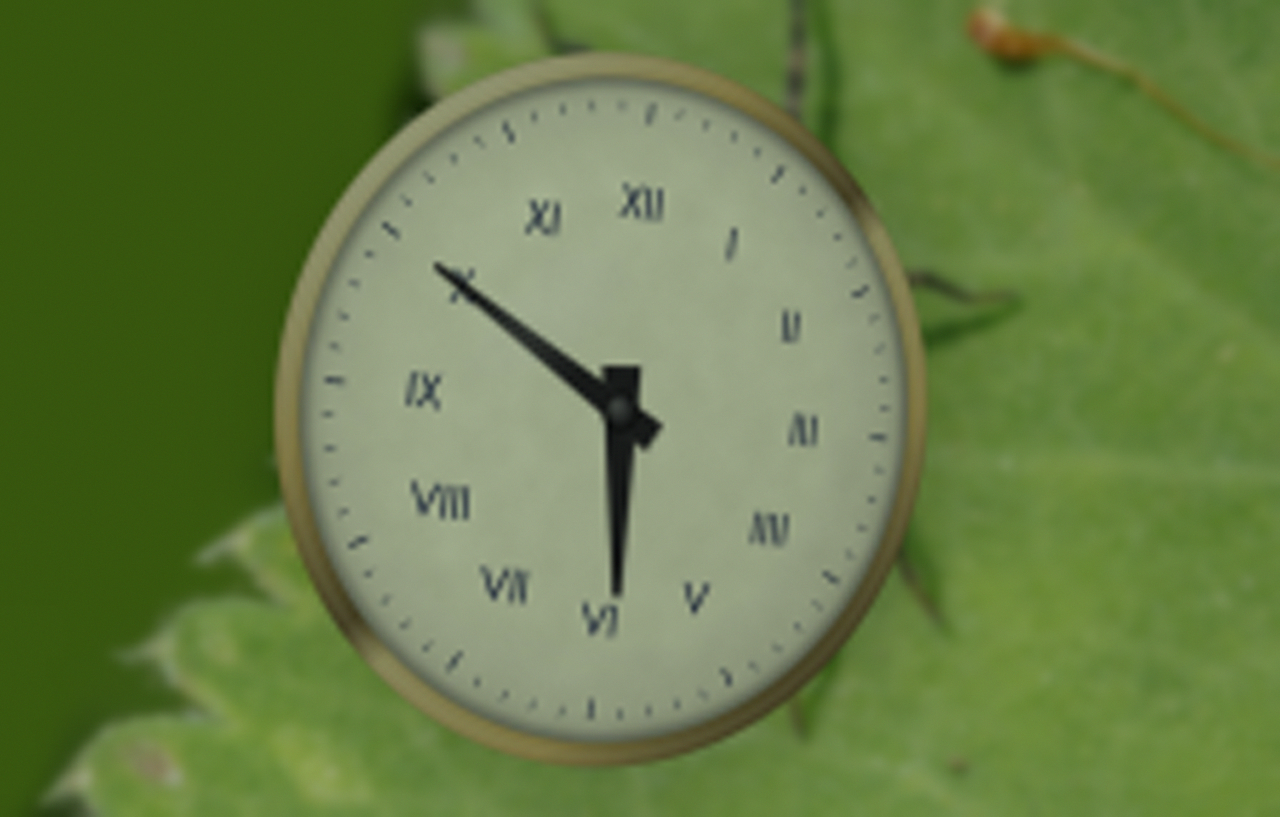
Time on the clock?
5:50
